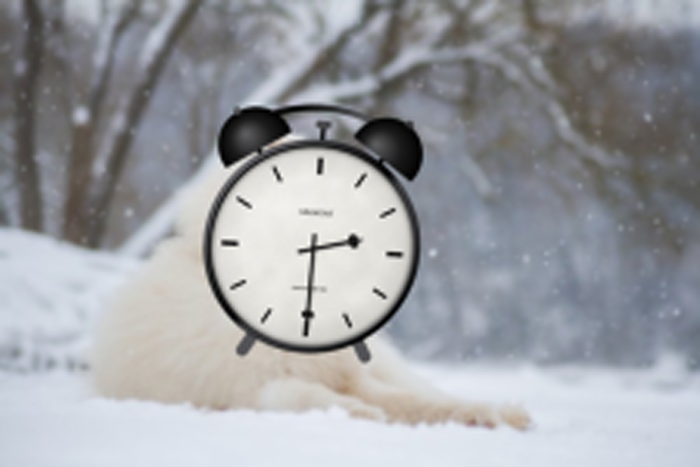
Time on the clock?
2:30
